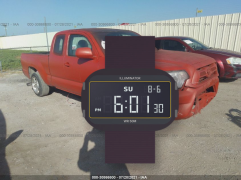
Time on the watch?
6:01:30
